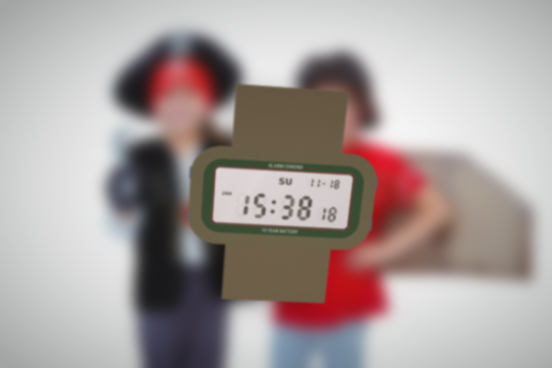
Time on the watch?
15:38:18
